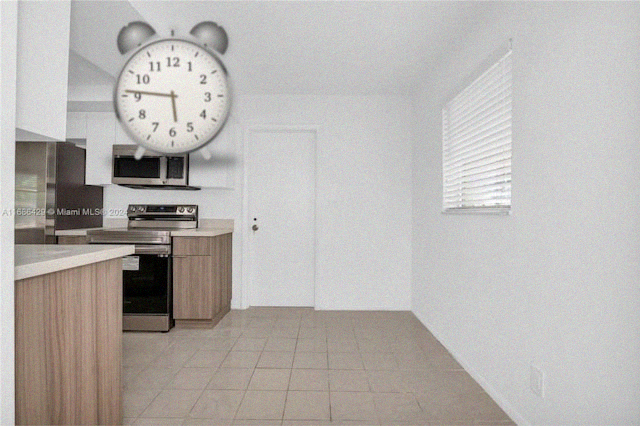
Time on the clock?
5:46
